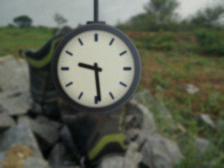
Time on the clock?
9:29
